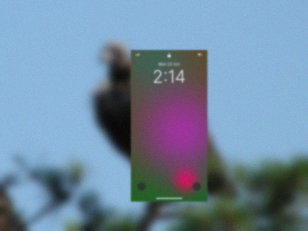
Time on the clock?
2:14
